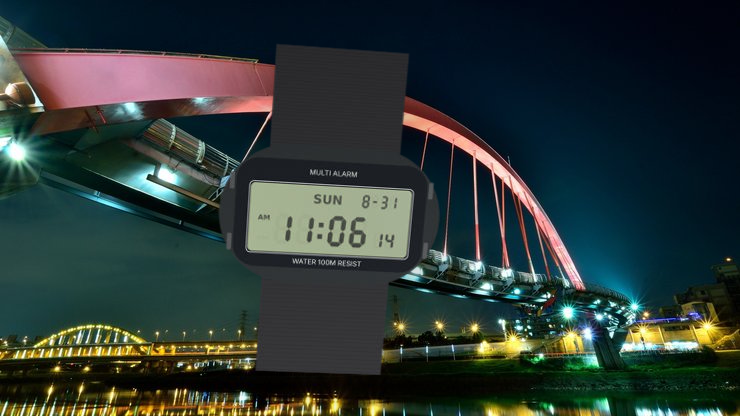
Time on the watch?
11:06:14
